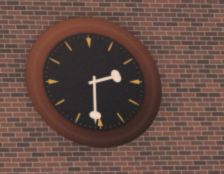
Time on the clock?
2:31
